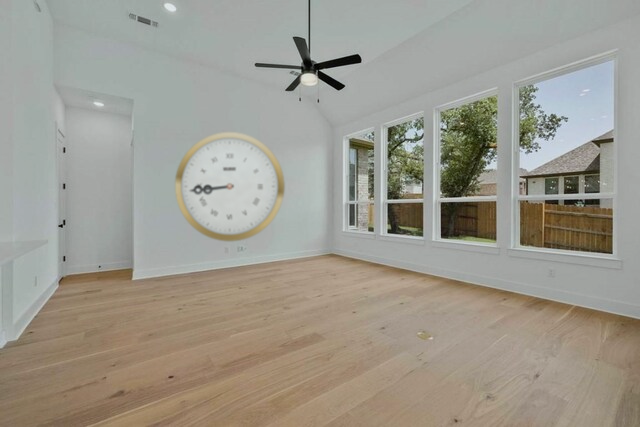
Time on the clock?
8:44
